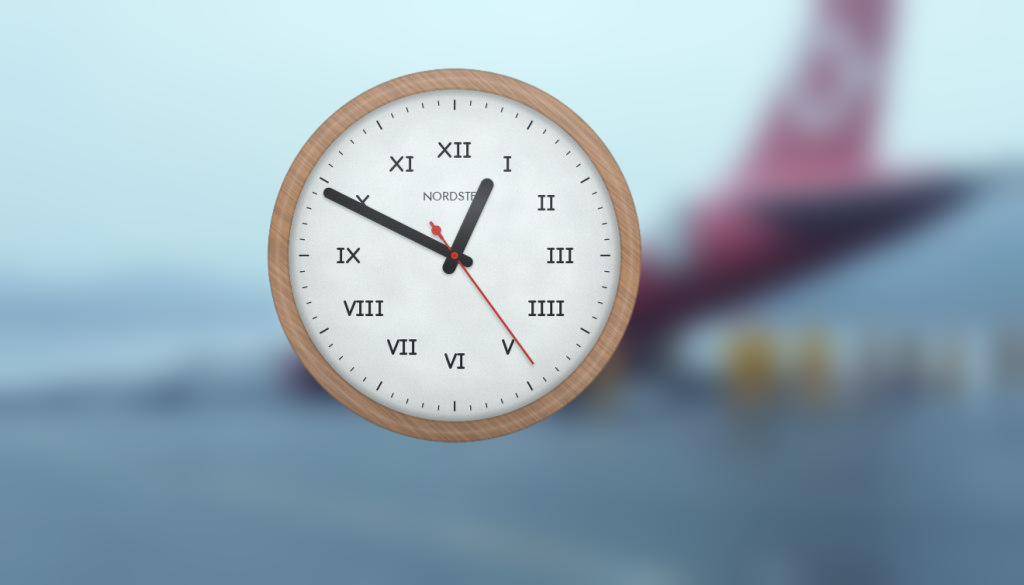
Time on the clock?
12:49:24
